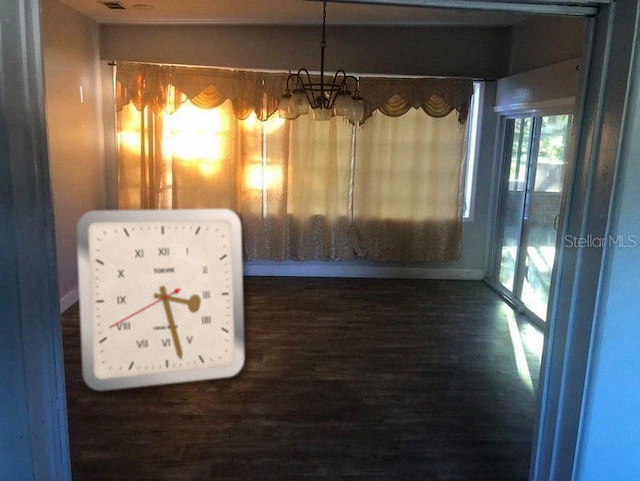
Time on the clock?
3:27:41
